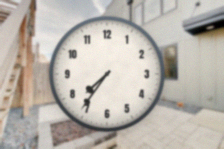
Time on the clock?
7:36
